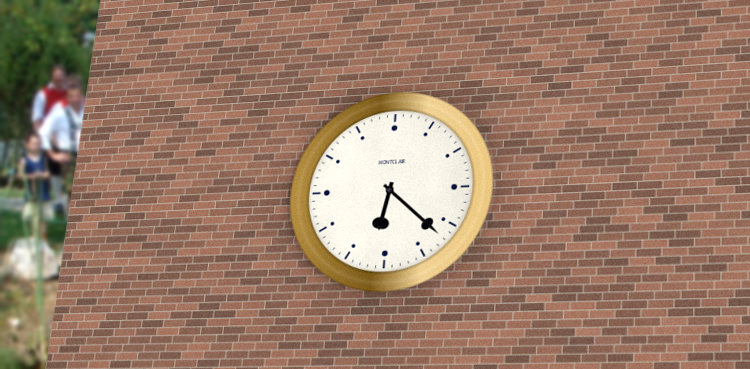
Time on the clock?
6:22
